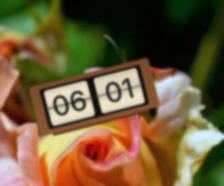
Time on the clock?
6:01
